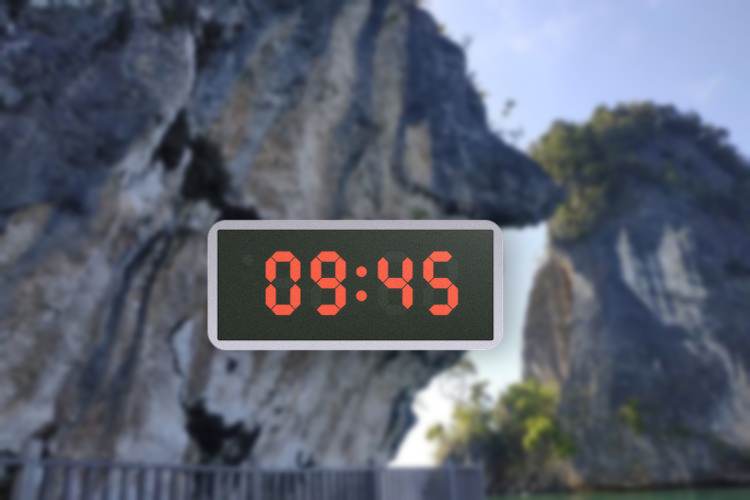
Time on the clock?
9:45
